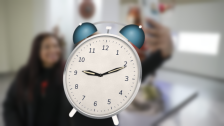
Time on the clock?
9:11
